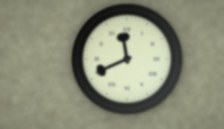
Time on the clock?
11:41
